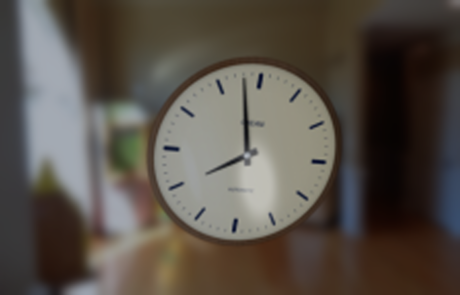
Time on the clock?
7:58
